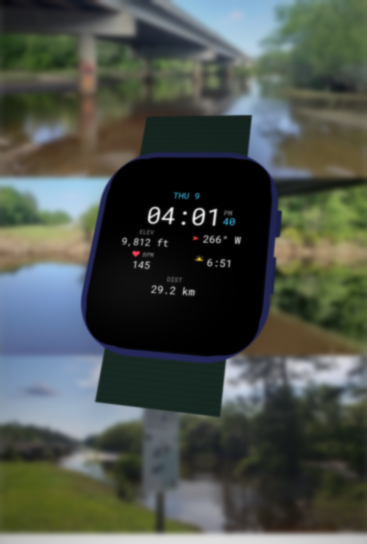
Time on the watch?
4:01:40
